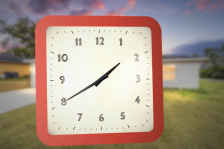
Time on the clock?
1:40
